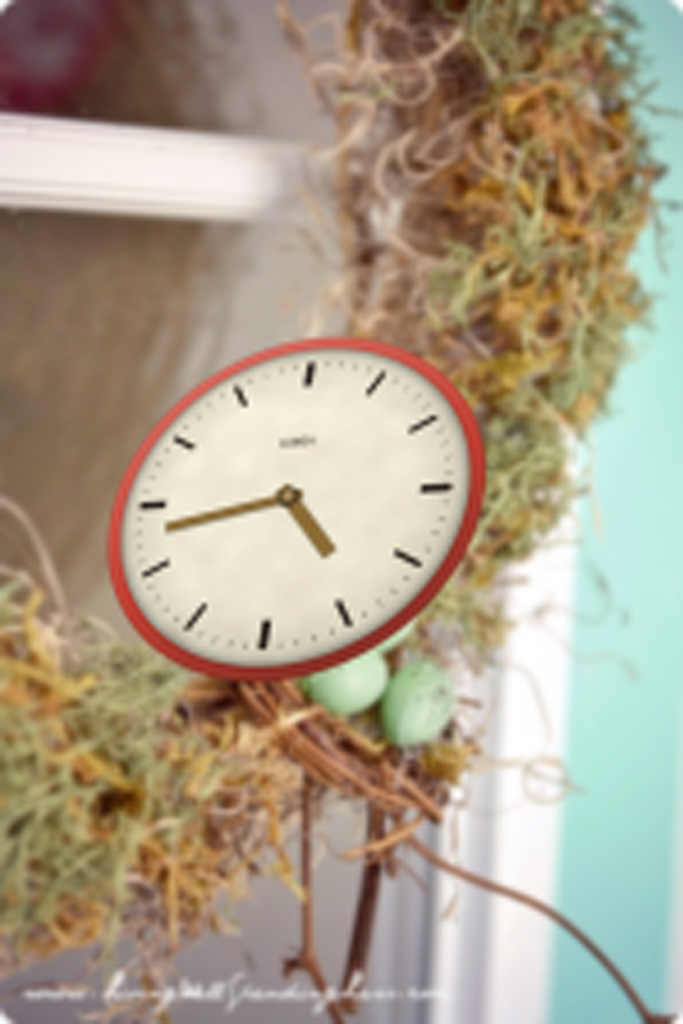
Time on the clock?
4:43
